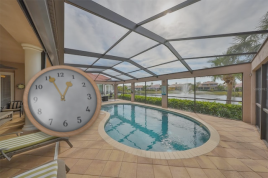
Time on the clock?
12:56
